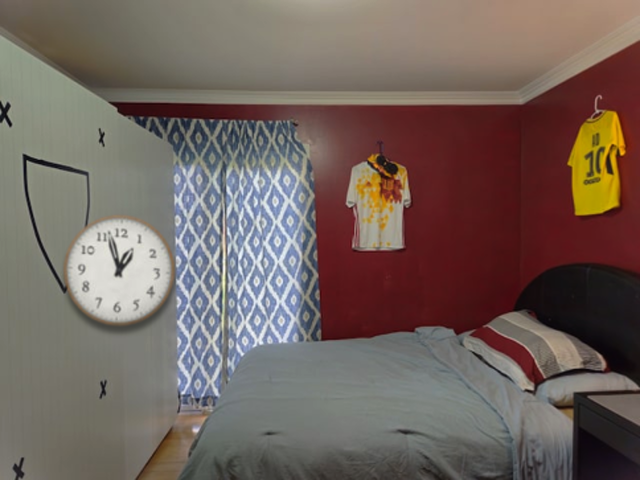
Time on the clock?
12:57
